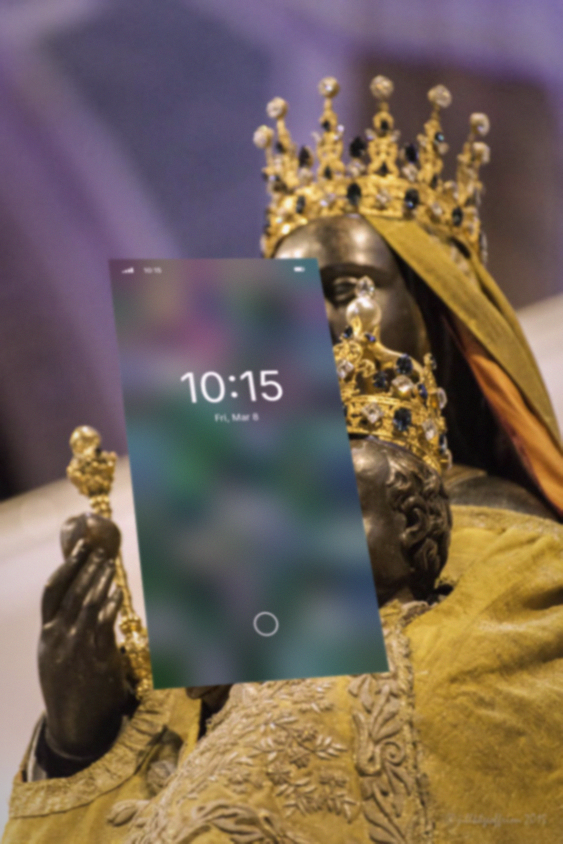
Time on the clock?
10:15
